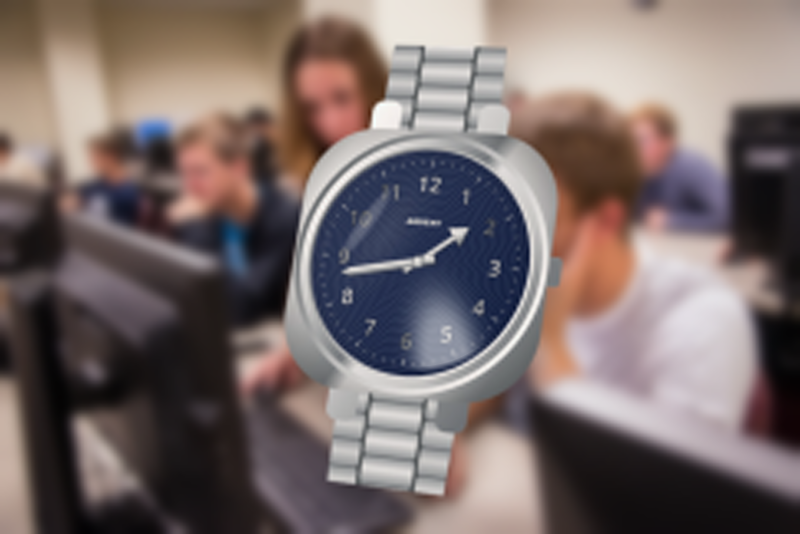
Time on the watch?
1:43
